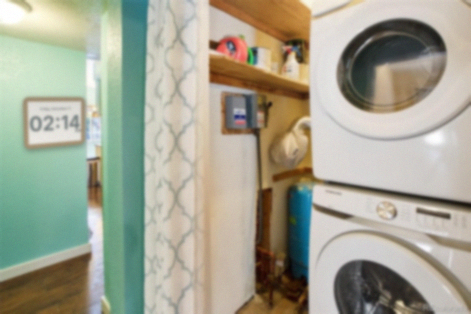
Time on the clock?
2:14
